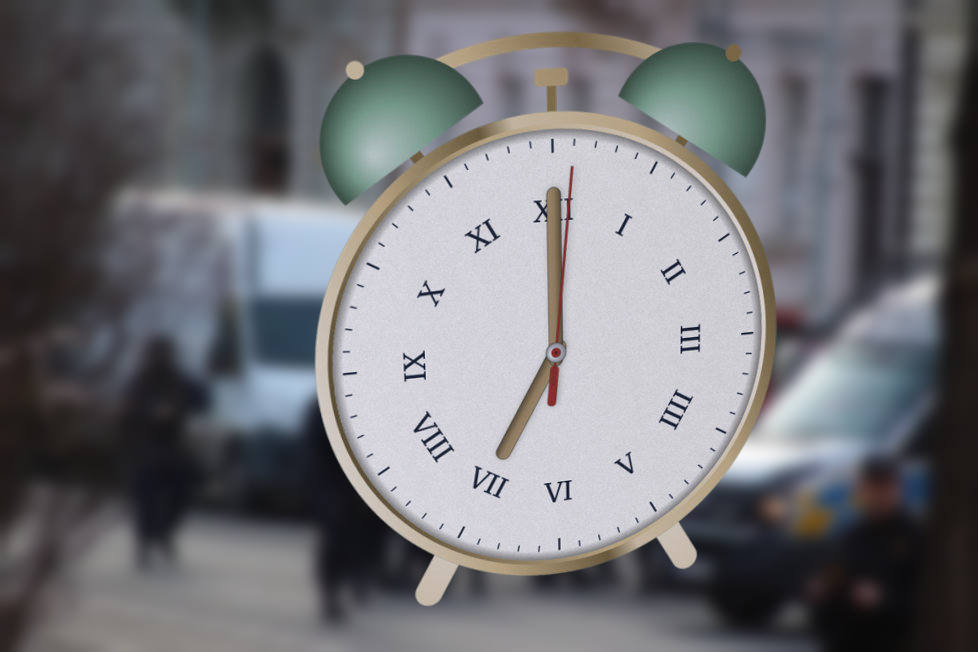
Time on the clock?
7:00:01
